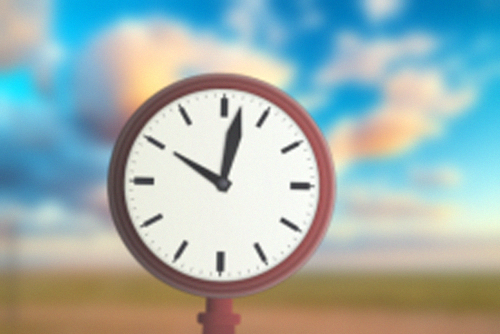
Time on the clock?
10:02
